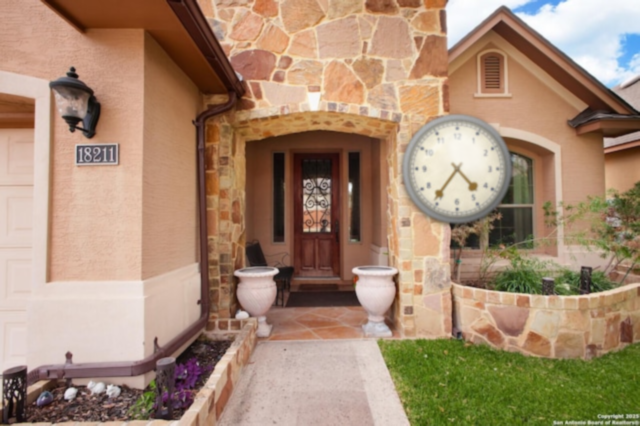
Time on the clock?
4:36
